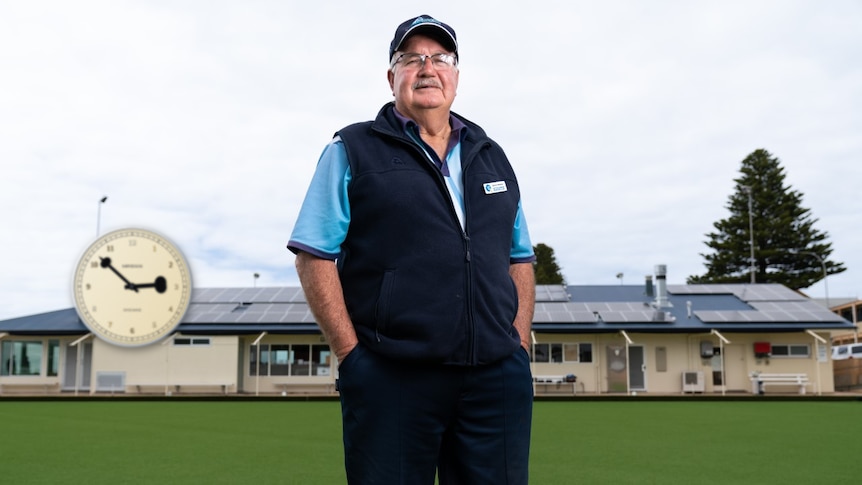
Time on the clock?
2:52
